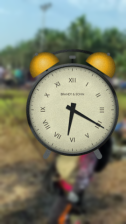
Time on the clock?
6:20
